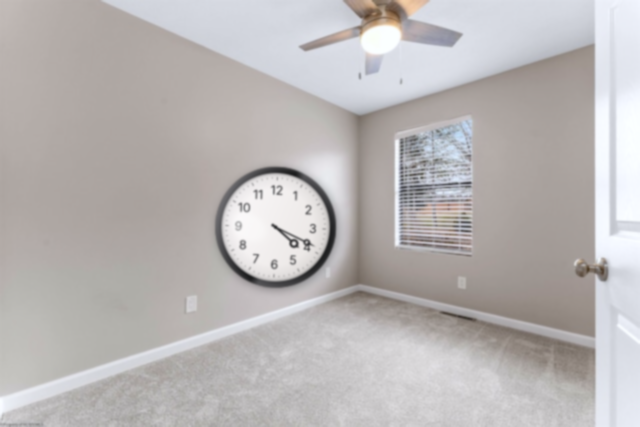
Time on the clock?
4:19
